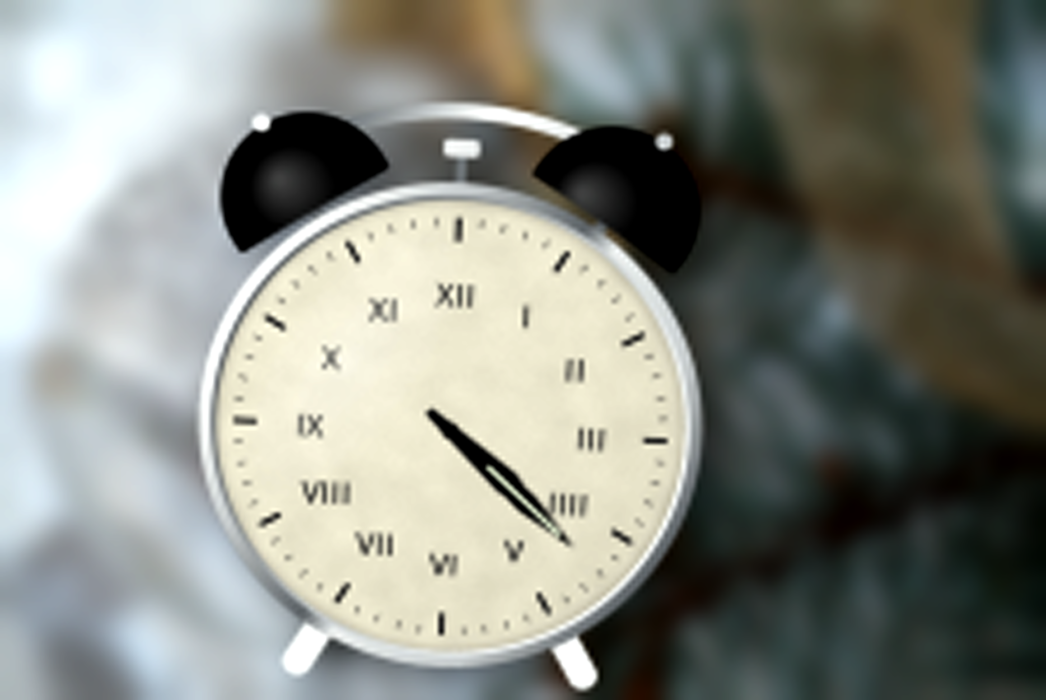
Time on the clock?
4:22
